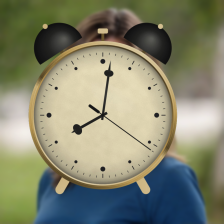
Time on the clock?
8:01:21
